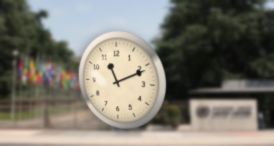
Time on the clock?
11:11
